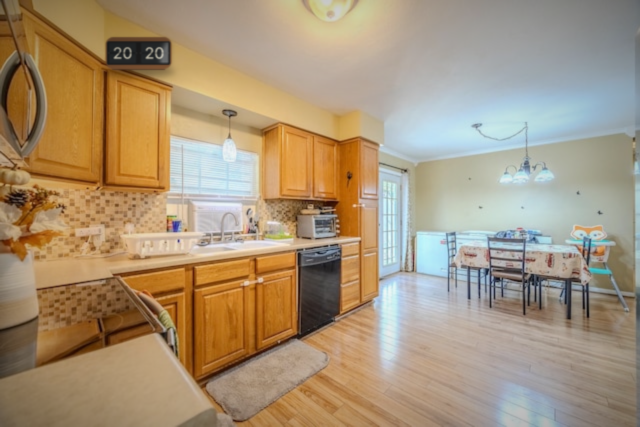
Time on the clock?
20:20
